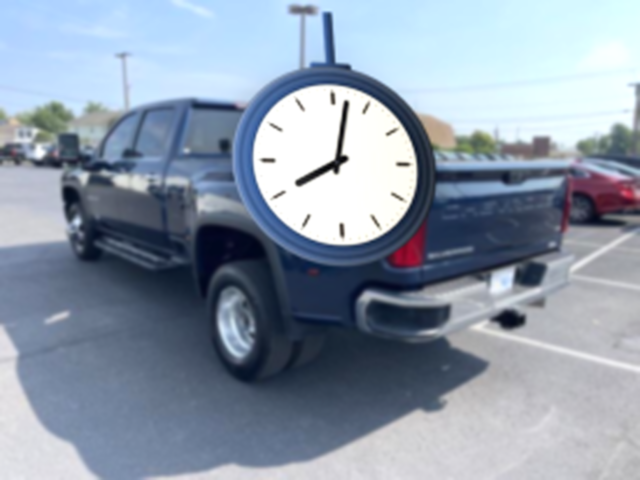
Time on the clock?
8:02
